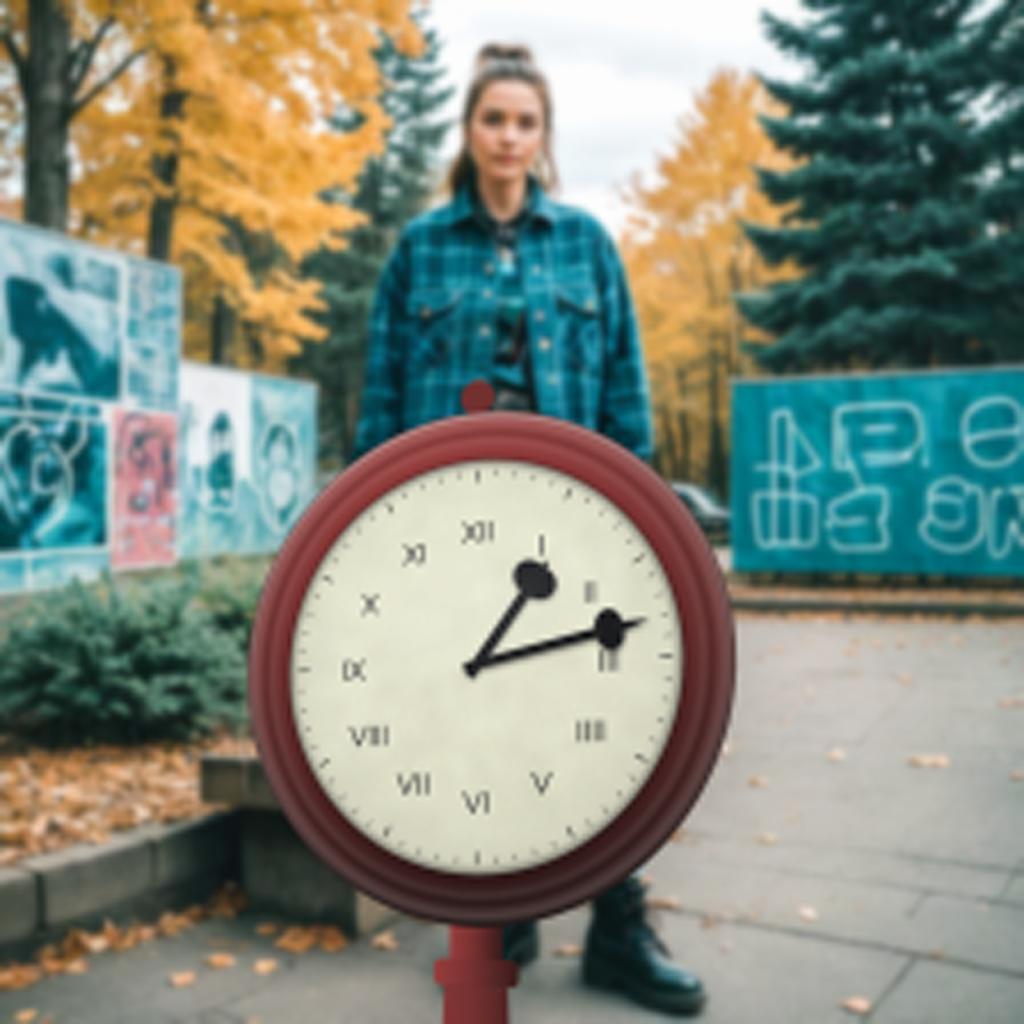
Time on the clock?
1:13
